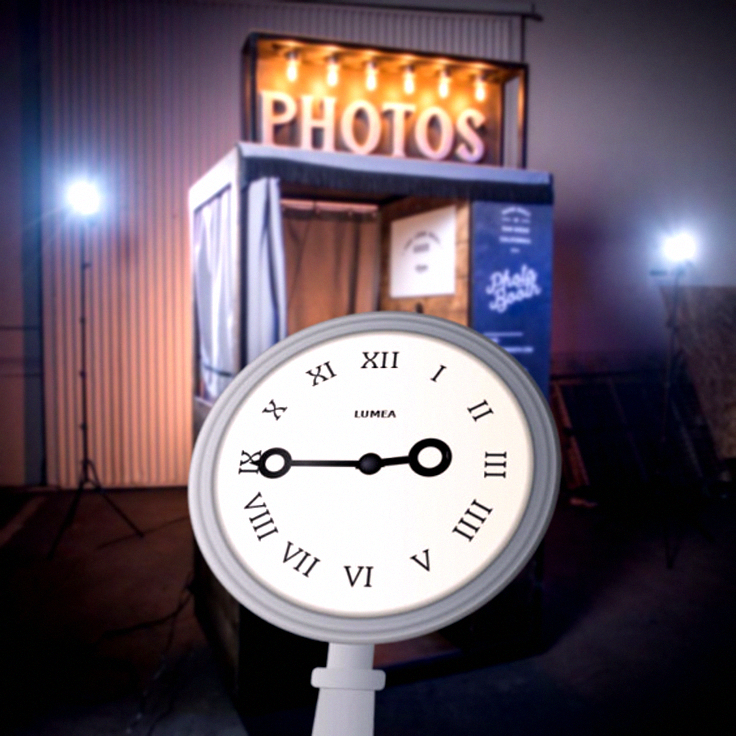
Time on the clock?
2:45
